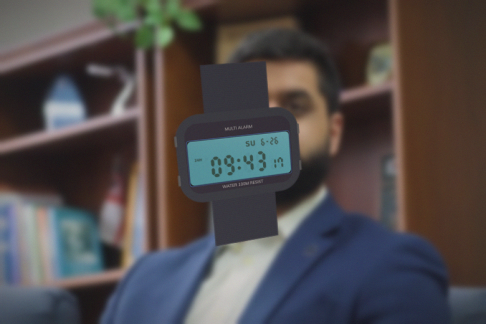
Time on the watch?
9:43:17
